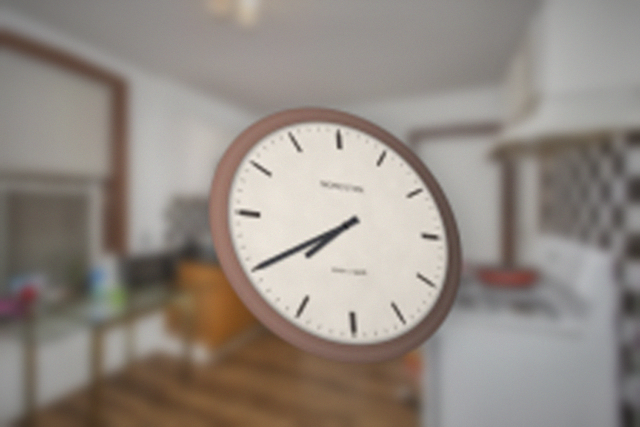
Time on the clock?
7:40
